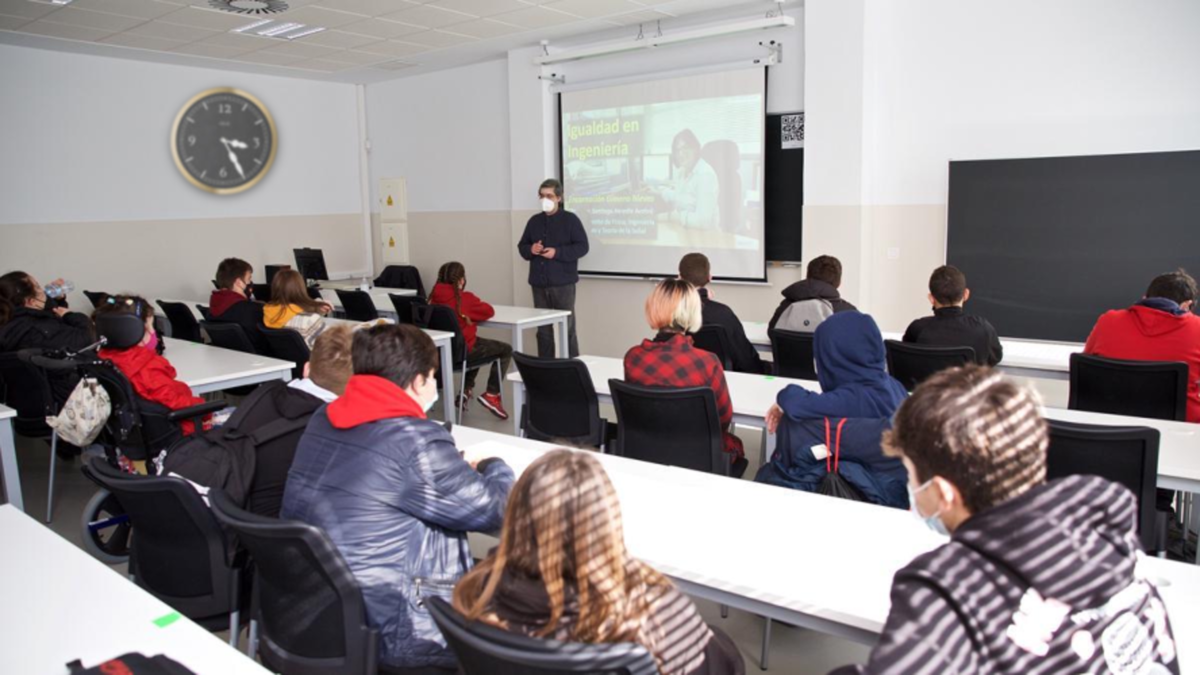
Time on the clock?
3:25
